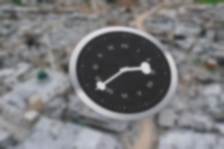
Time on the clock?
2:38
